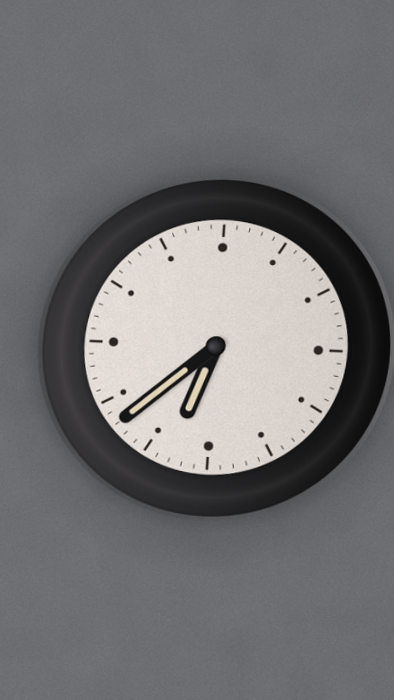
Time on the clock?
6:38
